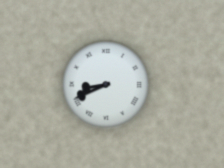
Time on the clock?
8:41
